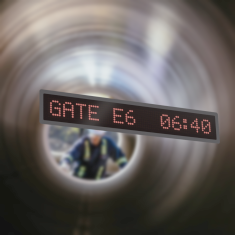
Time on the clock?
6:40
